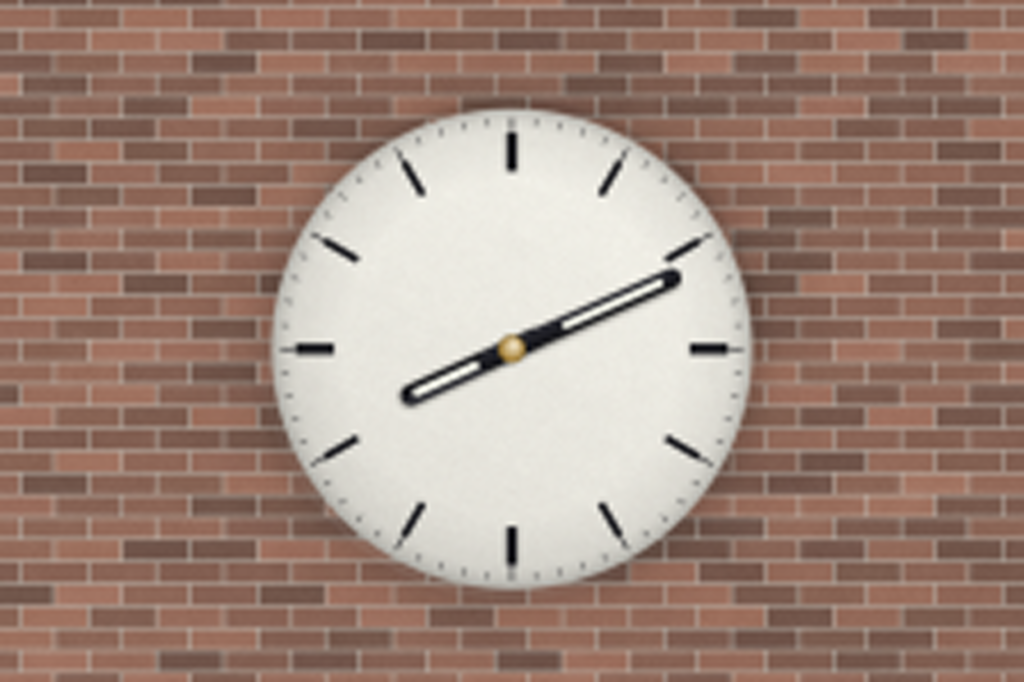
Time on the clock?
8:11
